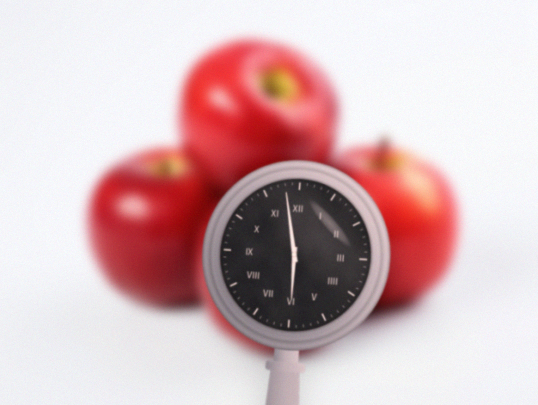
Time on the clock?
5:58
